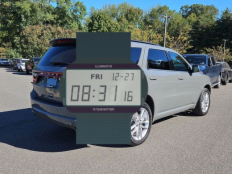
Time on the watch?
8:31:16
